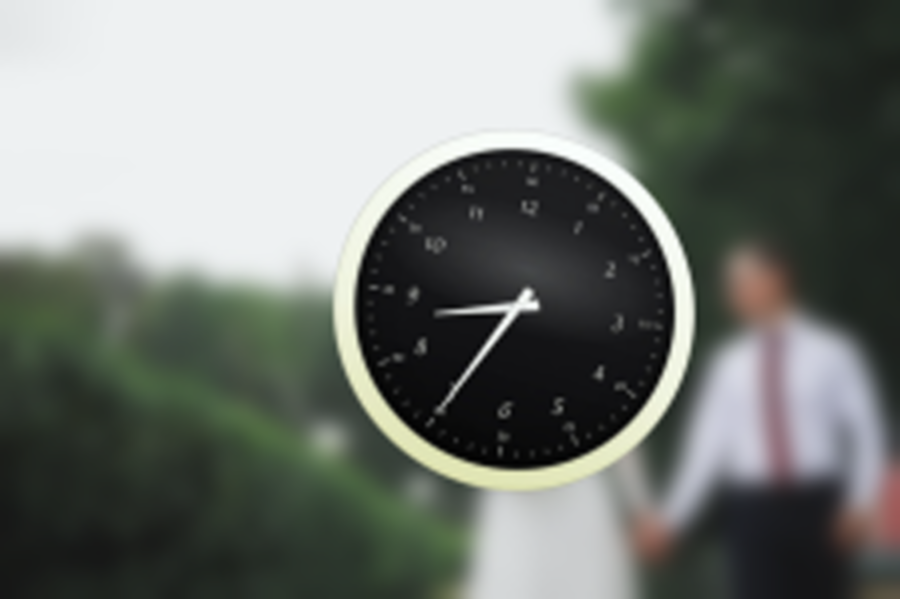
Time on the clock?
8:35
